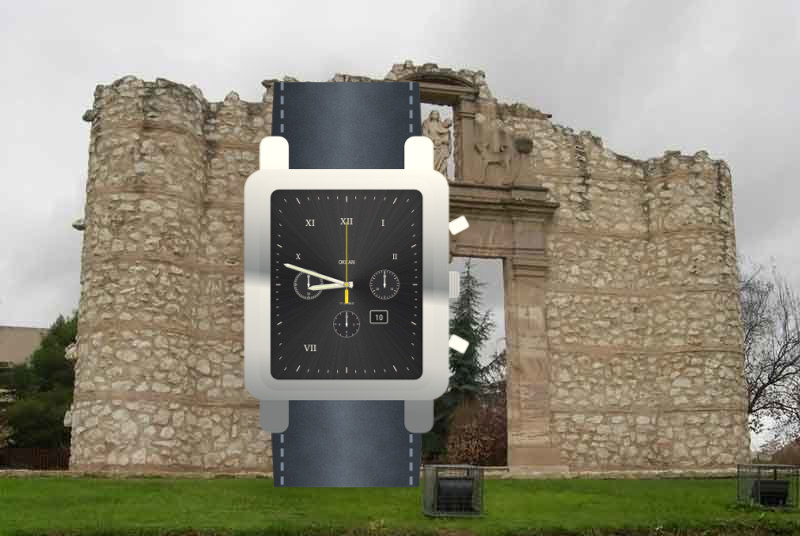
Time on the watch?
8:48
